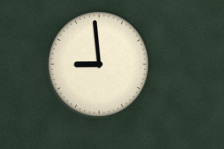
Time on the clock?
8:59
